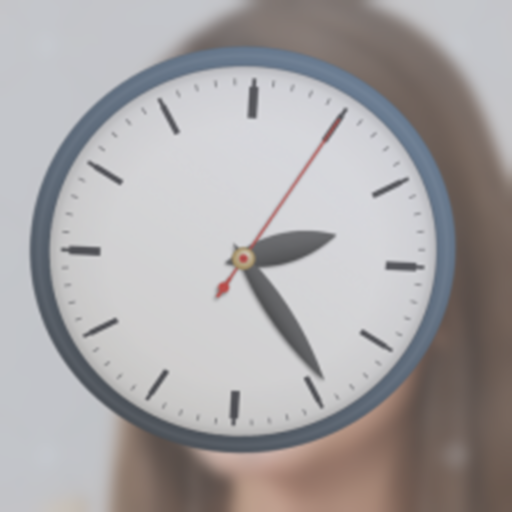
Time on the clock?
2:24:05
